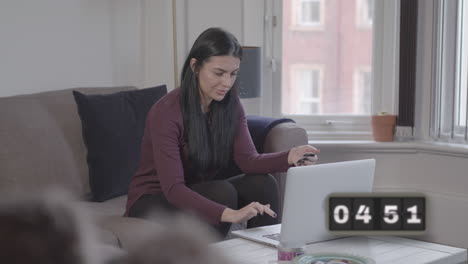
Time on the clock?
4:51
